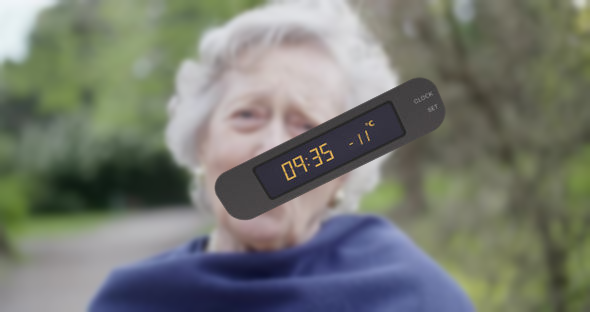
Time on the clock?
9:35
